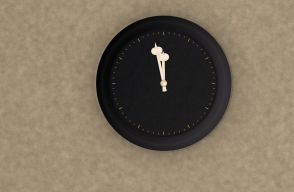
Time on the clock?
11:58
